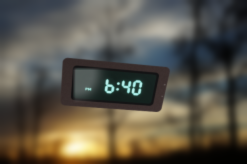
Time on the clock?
6:40
